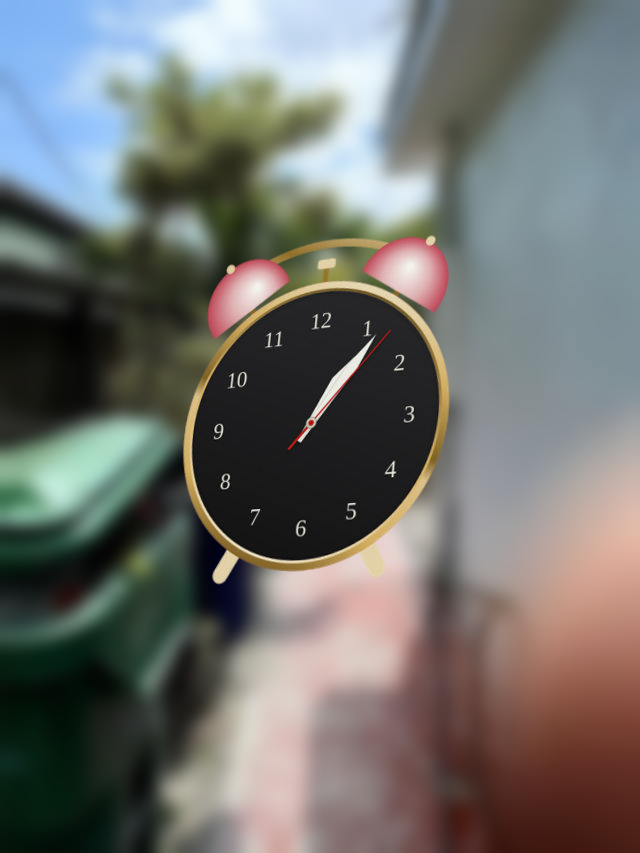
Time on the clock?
1:06:07
